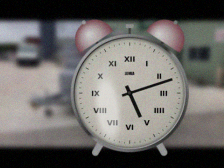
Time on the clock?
5:12
